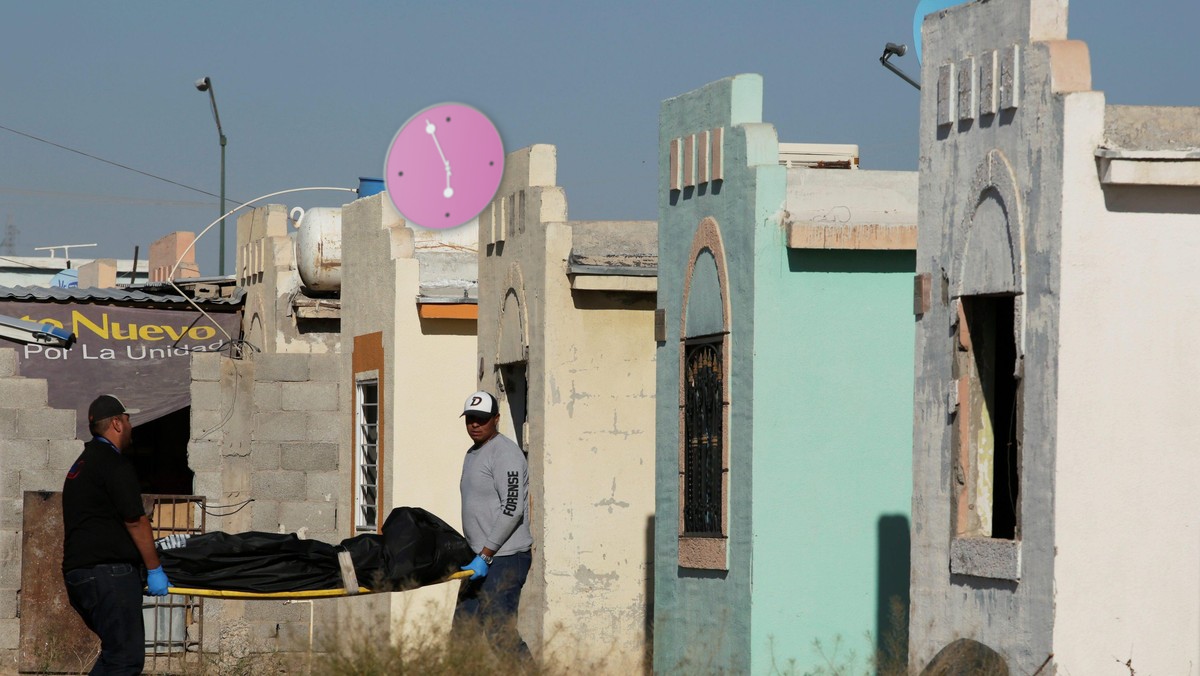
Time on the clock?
5:56
